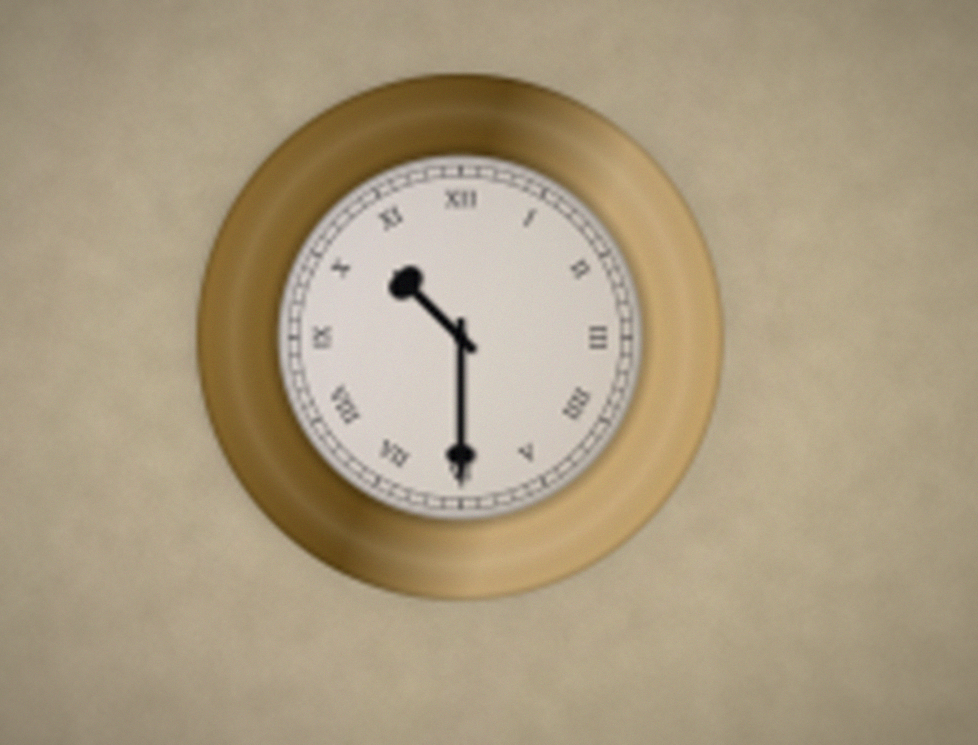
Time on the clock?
10:30
